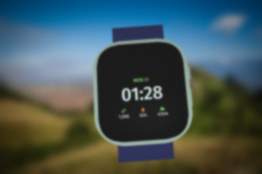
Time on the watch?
1:28
